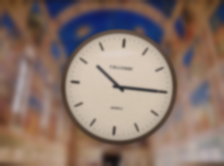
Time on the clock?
10:15
